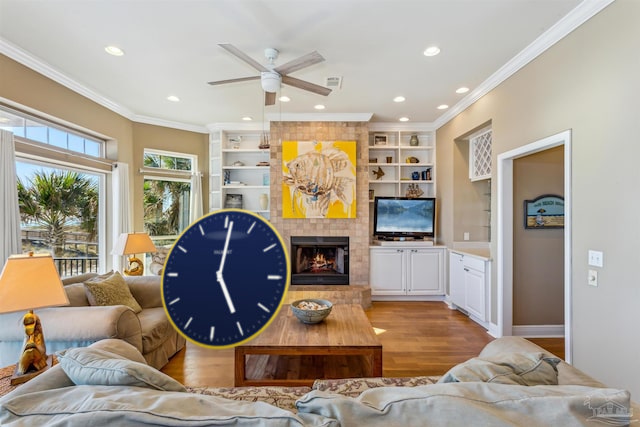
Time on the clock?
5:01
